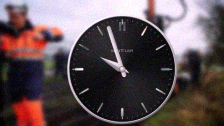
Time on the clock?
9:57
